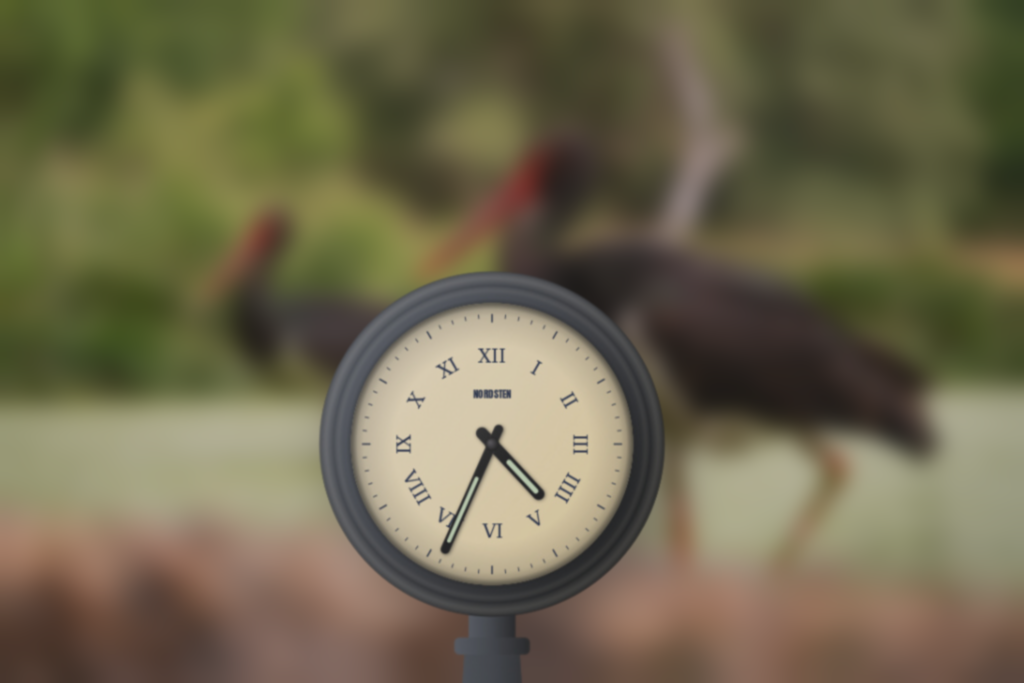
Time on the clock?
4:34
